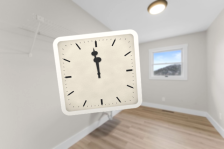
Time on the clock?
11:59
